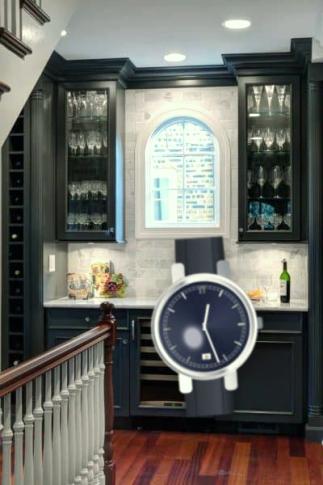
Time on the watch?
12:27
